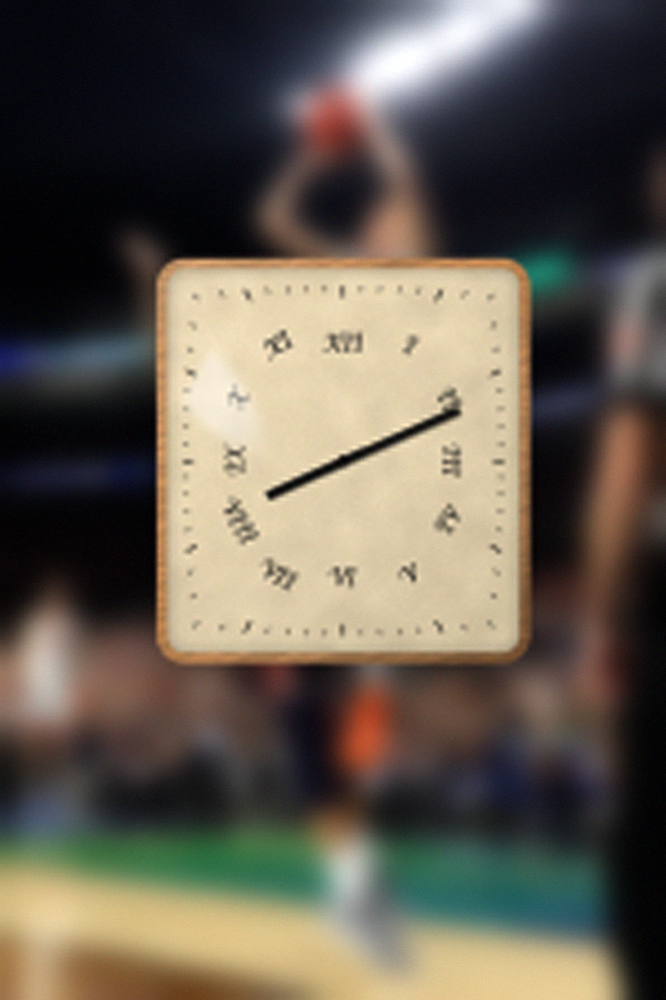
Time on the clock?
8:11
